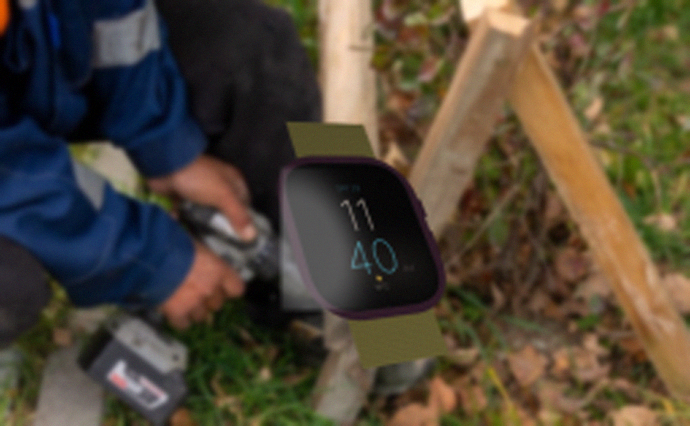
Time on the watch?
11:40
